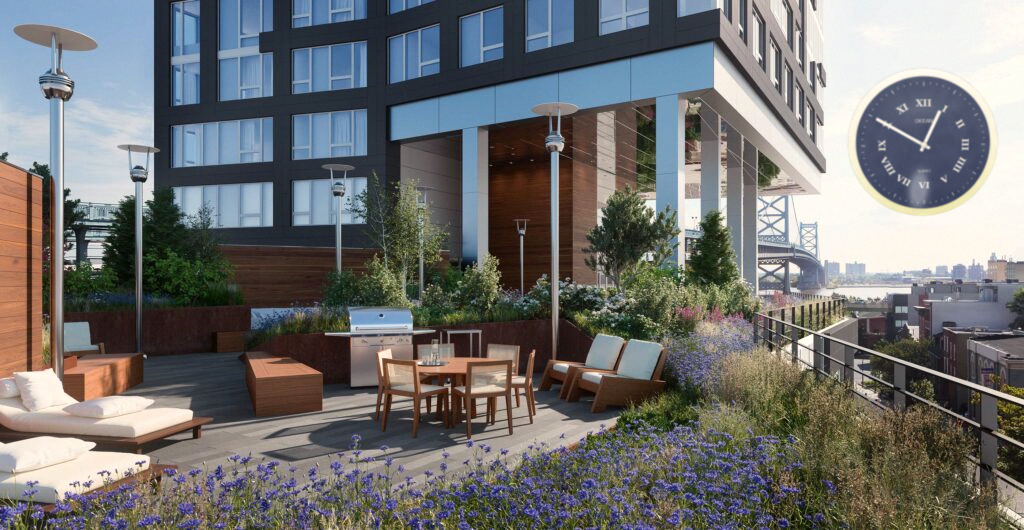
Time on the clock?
12:50
